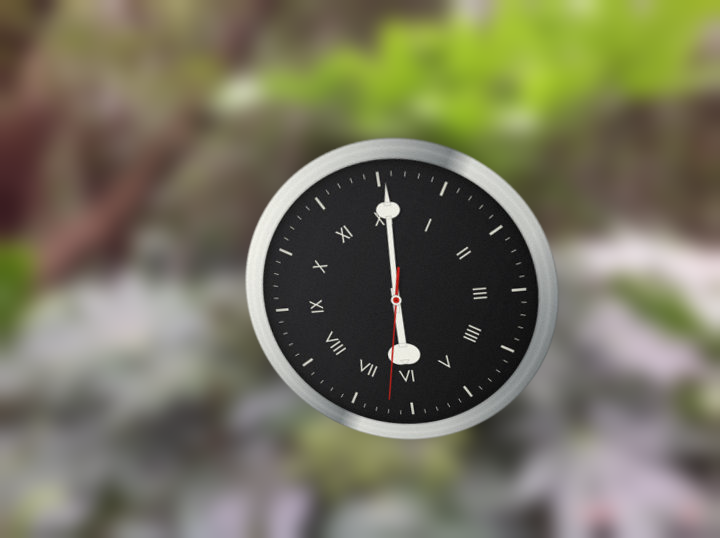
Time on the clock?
6:00:32
